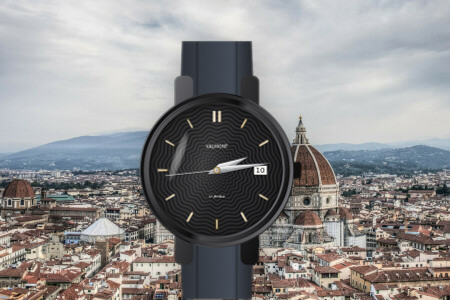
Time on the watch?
2:13:44
